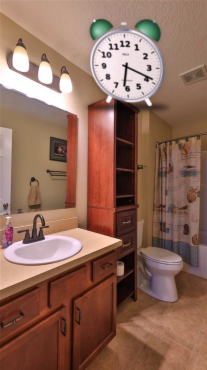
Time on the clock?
6:19
